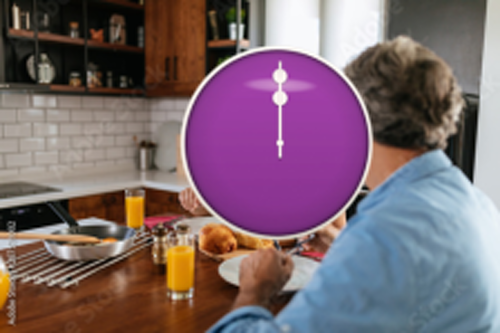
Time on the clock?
12:00
